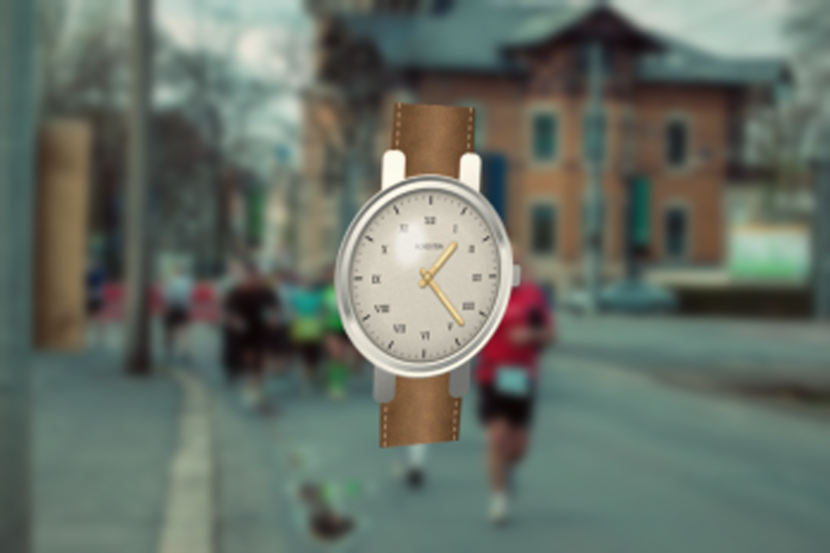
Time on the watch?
1:23
